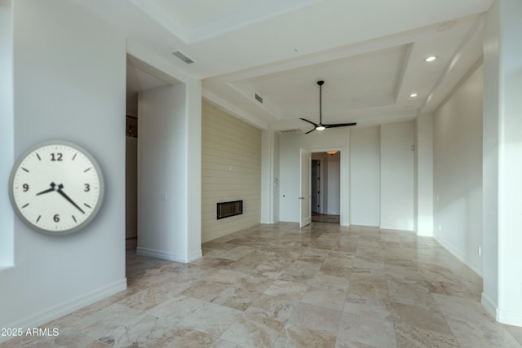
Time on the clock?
8:22
